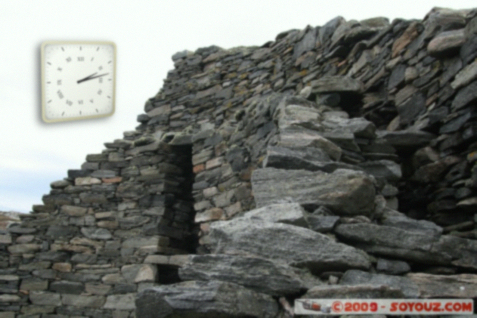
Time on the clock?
2:13
